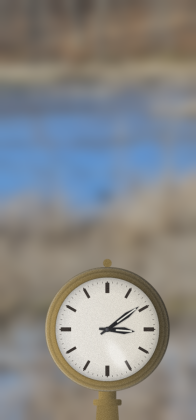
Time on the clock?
3:09
